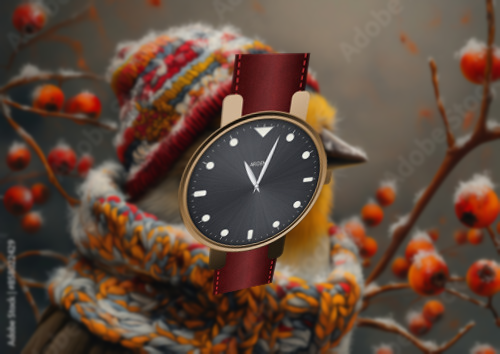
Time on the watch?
11:03
